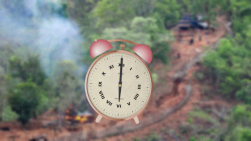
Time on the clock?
6:00
